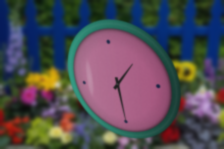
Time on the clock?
1:30
